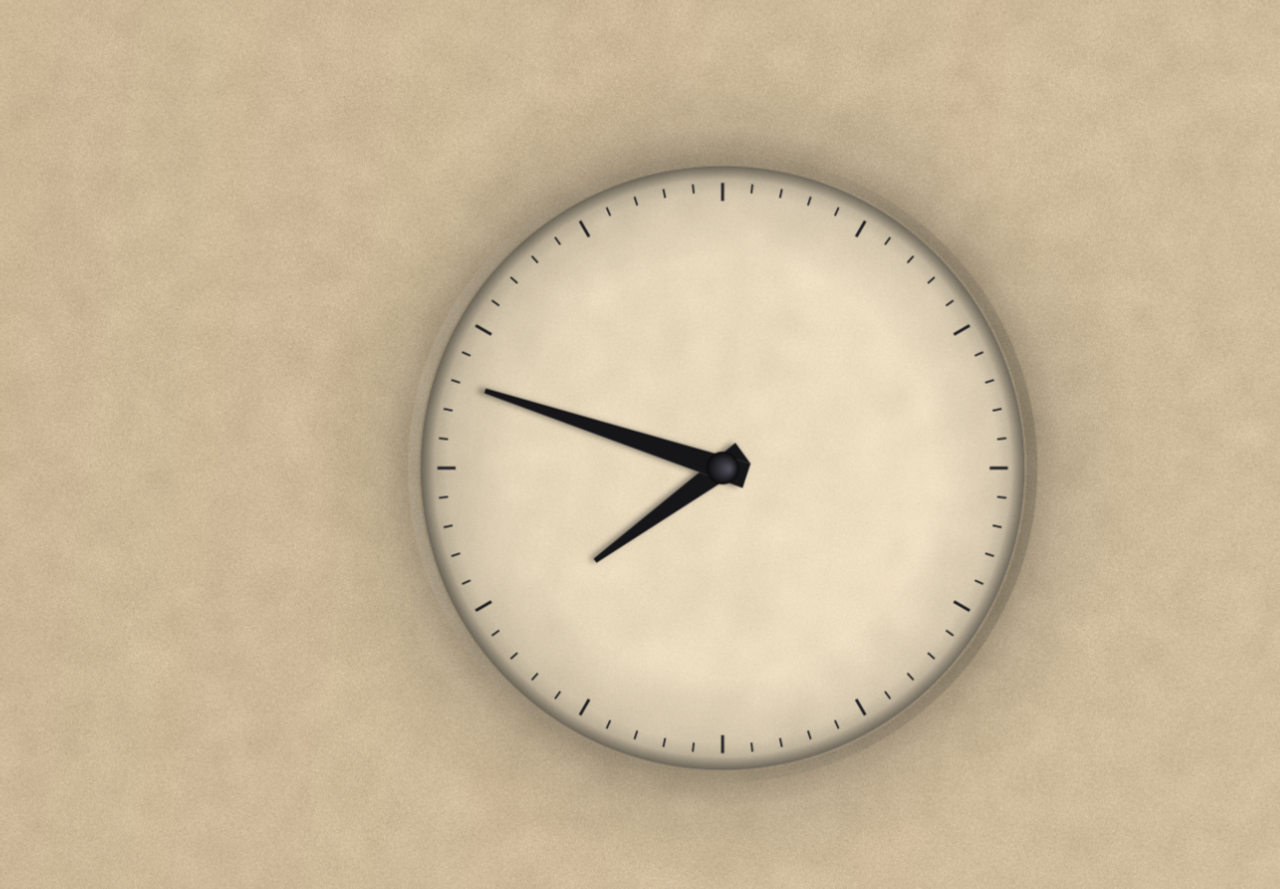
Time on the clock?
7:48
